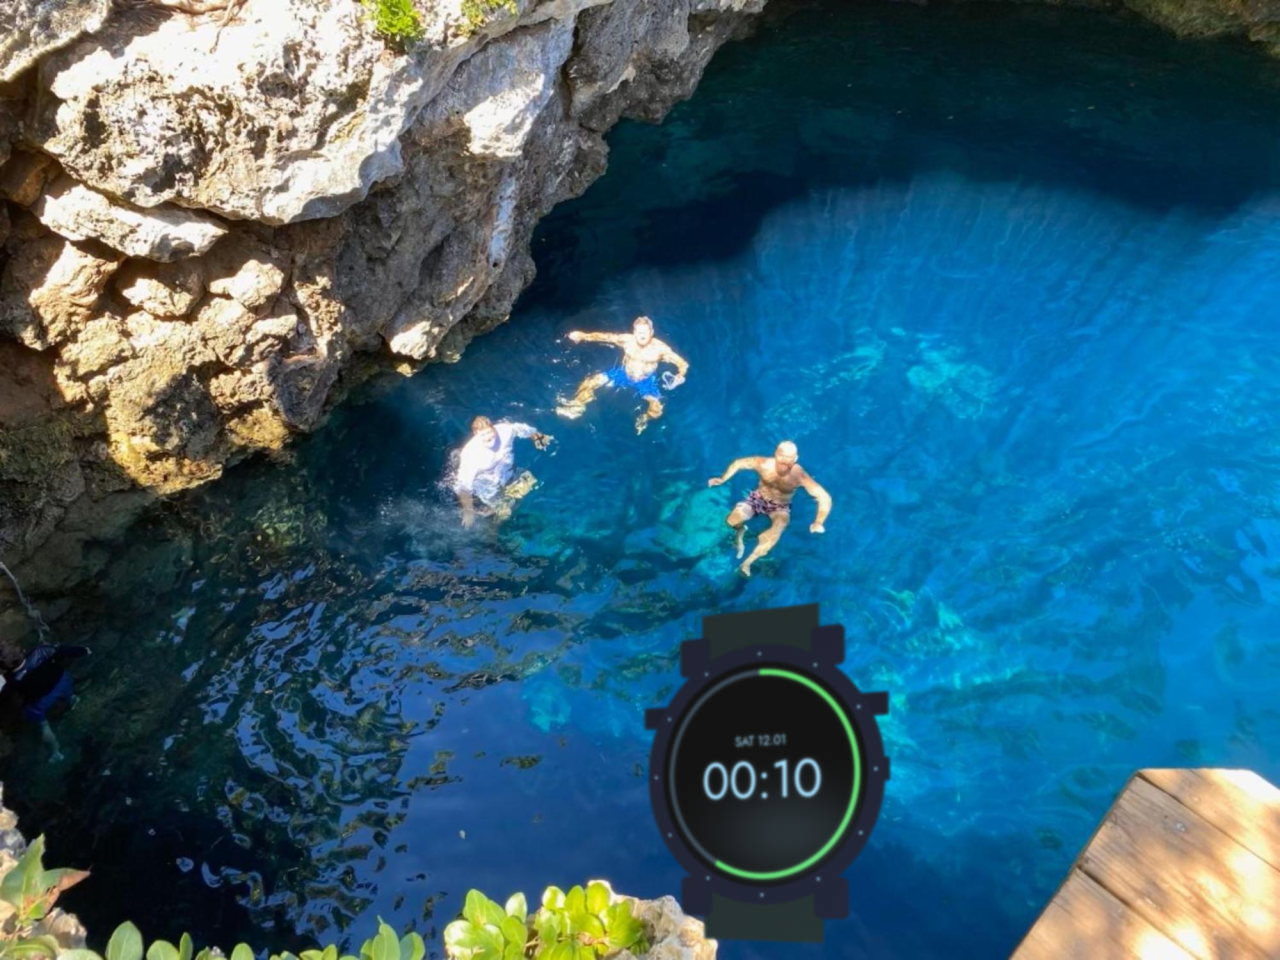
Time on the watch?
0:10
